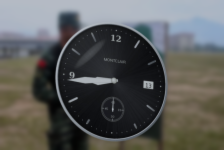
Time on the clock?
8:44
